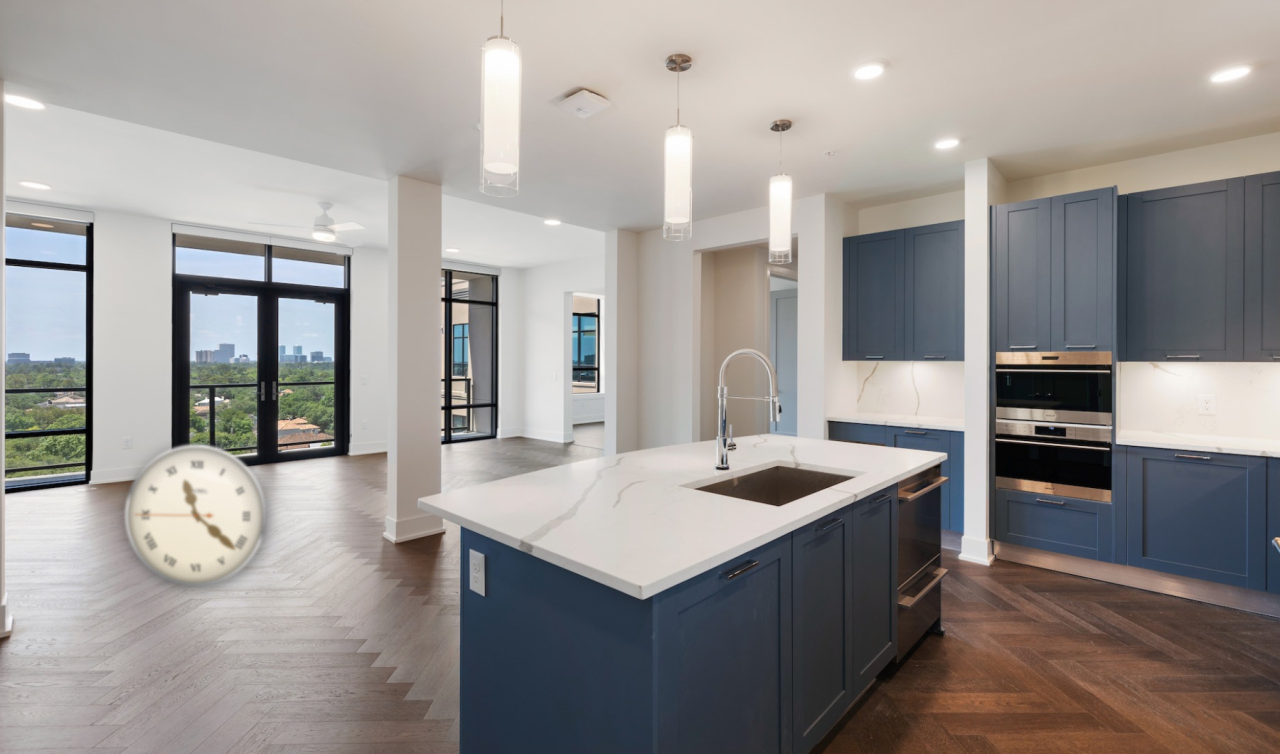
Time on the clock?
11:21:45
